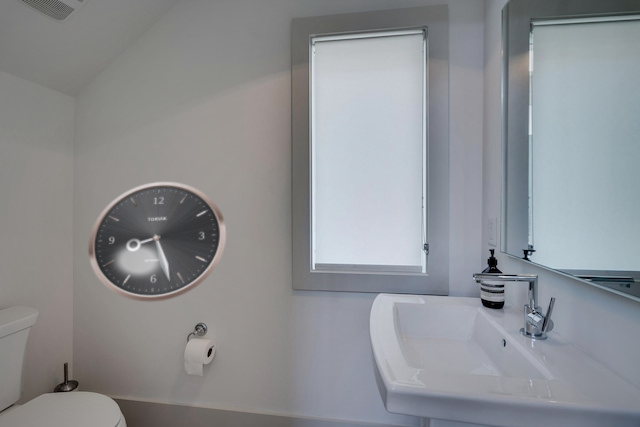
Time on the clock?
8:27
